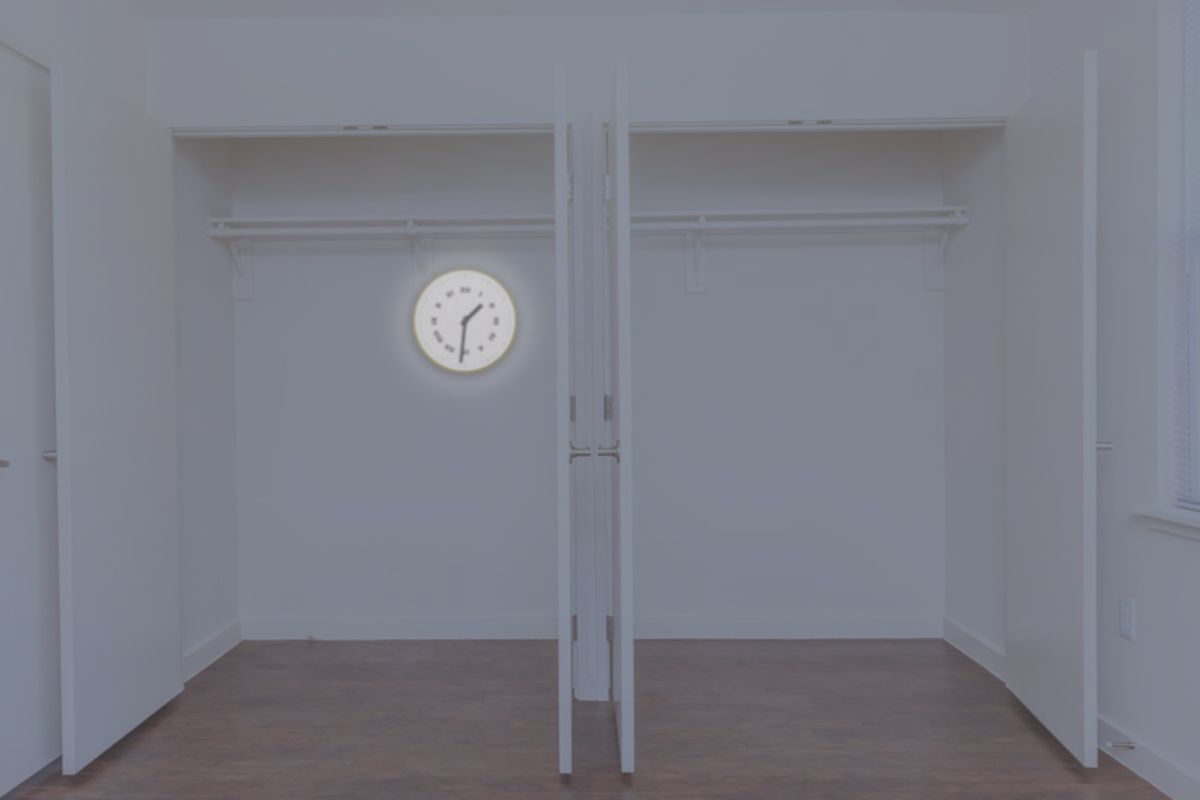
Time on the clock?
1:31
